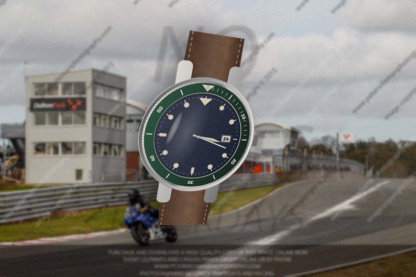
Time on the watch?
3:18
